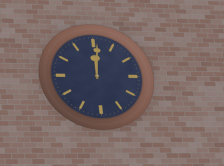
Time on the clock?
12:01
